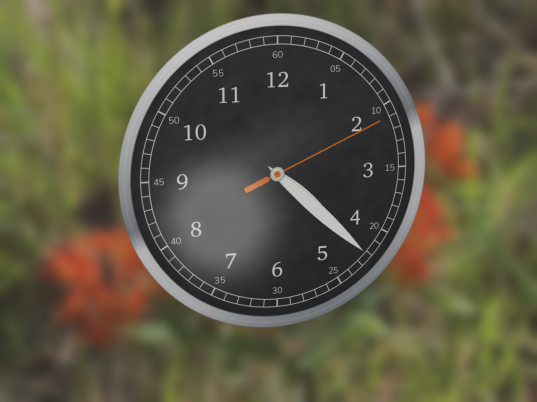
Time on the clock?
4:22:11
